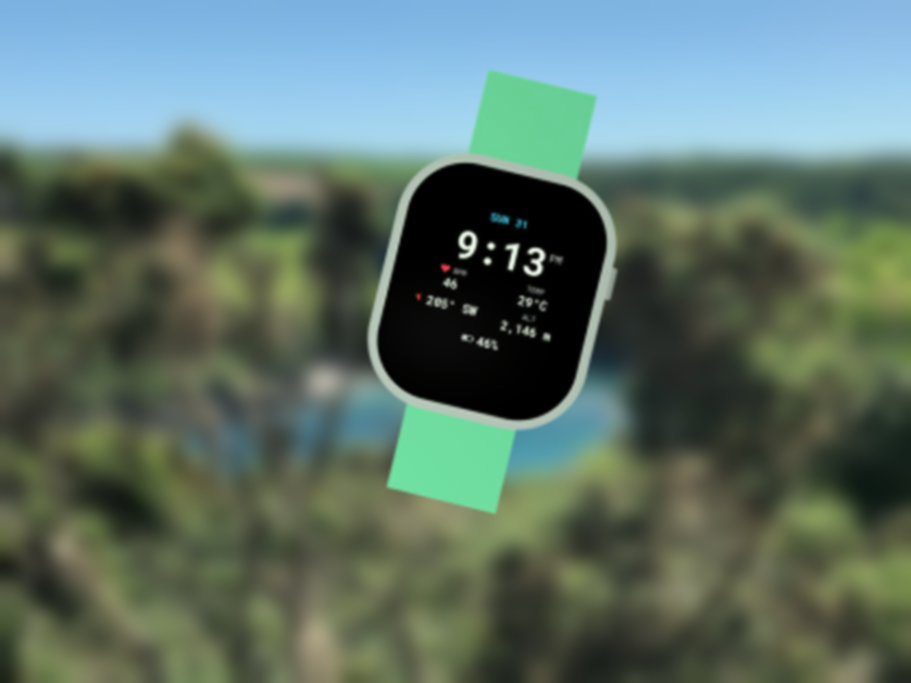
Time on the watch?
9:13
